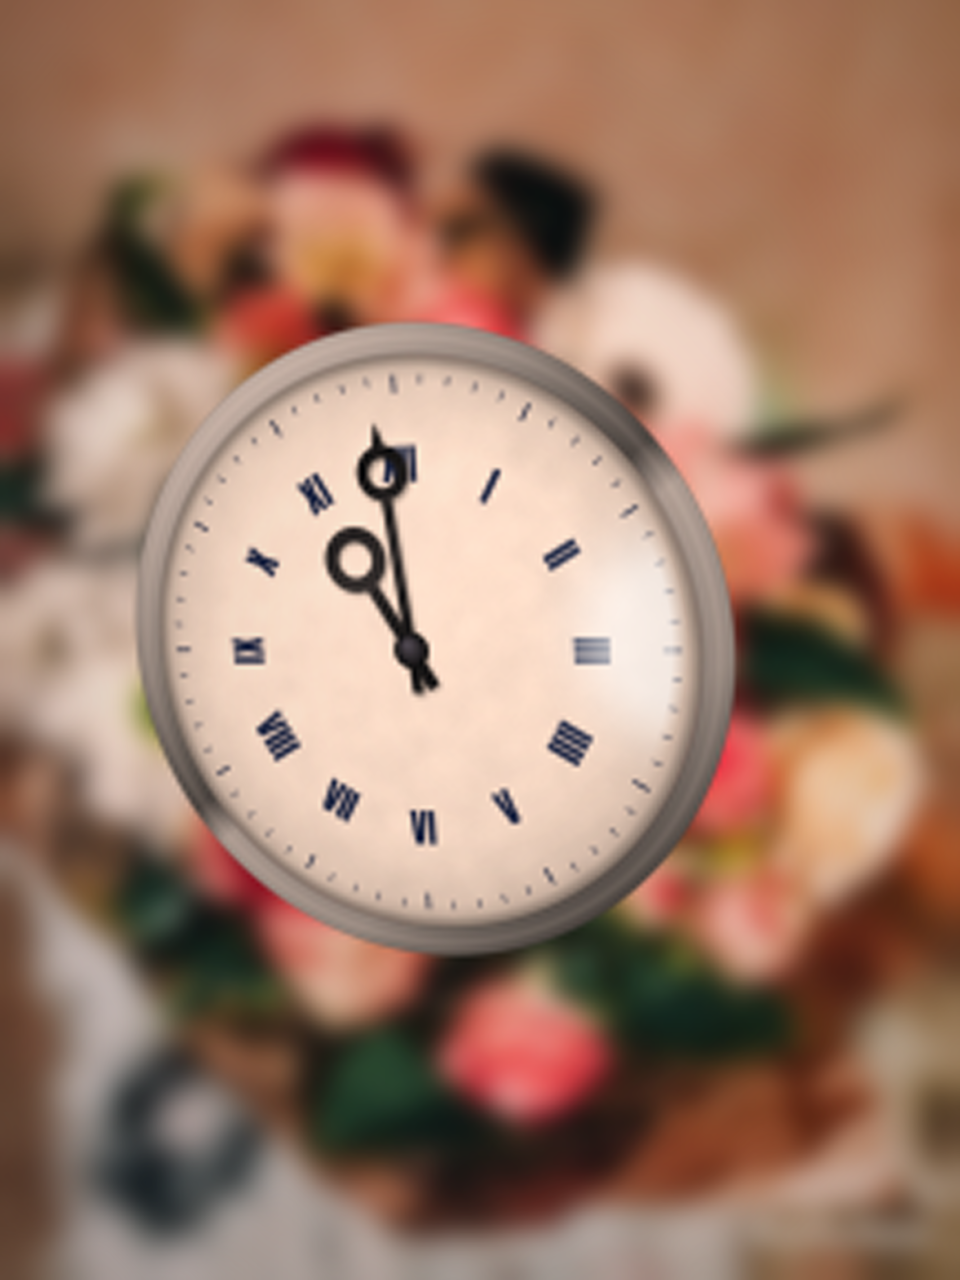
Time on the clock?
10:59
